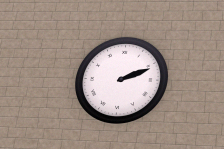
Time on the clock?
2:11
